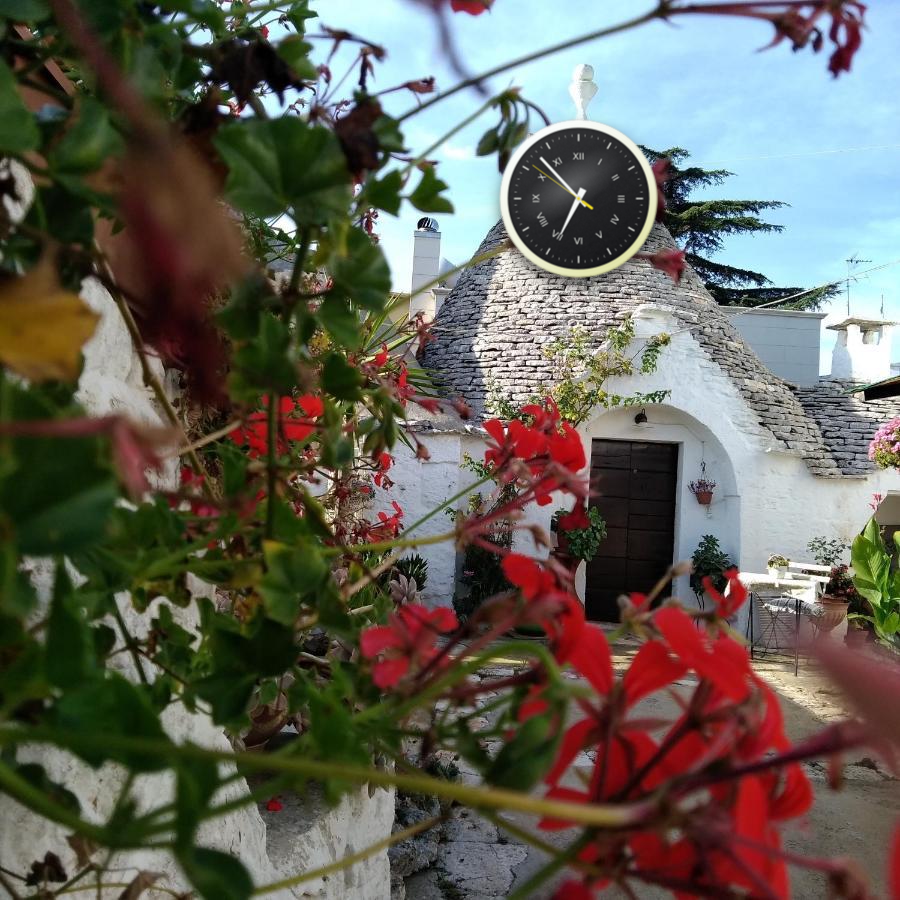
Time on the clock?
6:52:51
